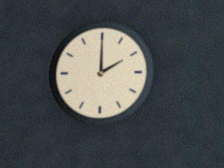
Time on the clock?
2:00
